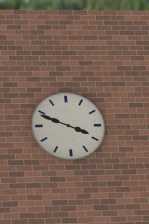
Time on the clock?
3:49
